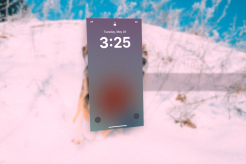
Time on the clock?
3:25
